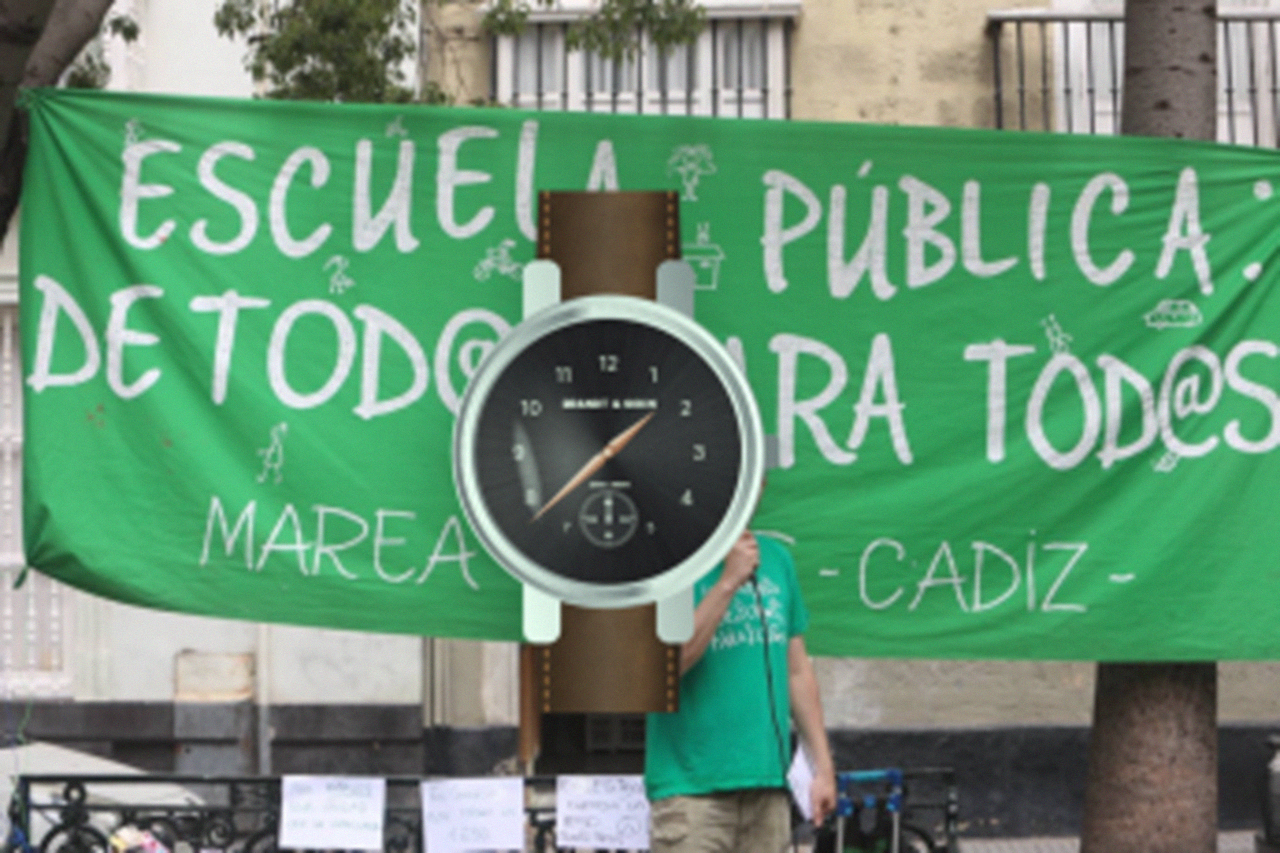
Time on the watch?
1:38
